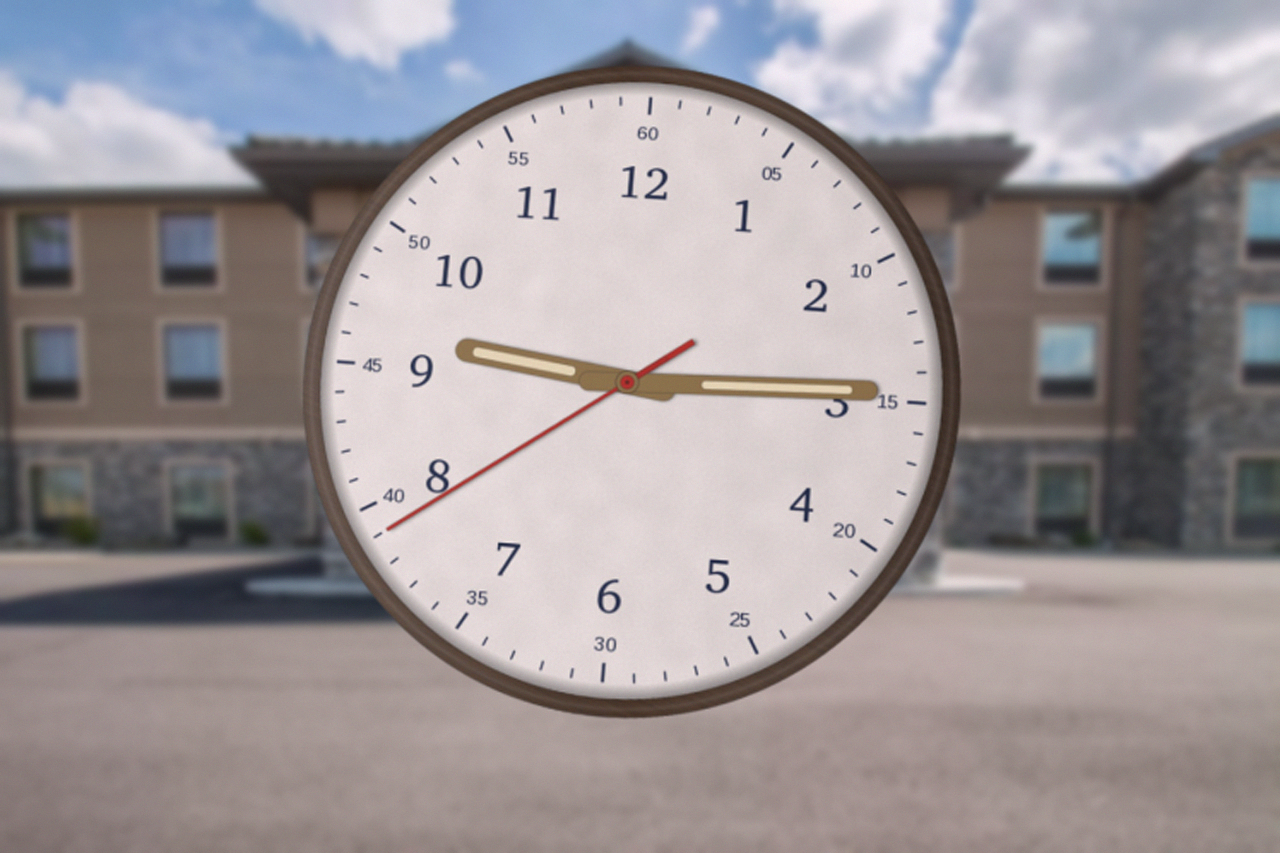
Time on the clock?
9:14:39
